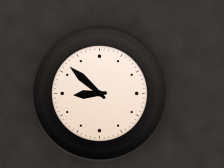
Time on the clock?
8:52
